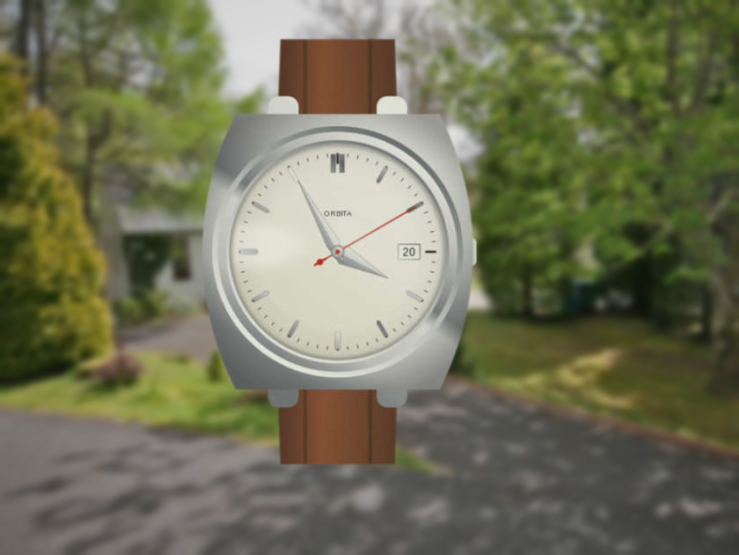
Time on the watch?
3:55:10
